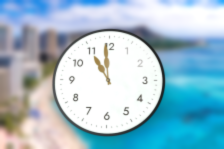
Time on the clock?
10:59
